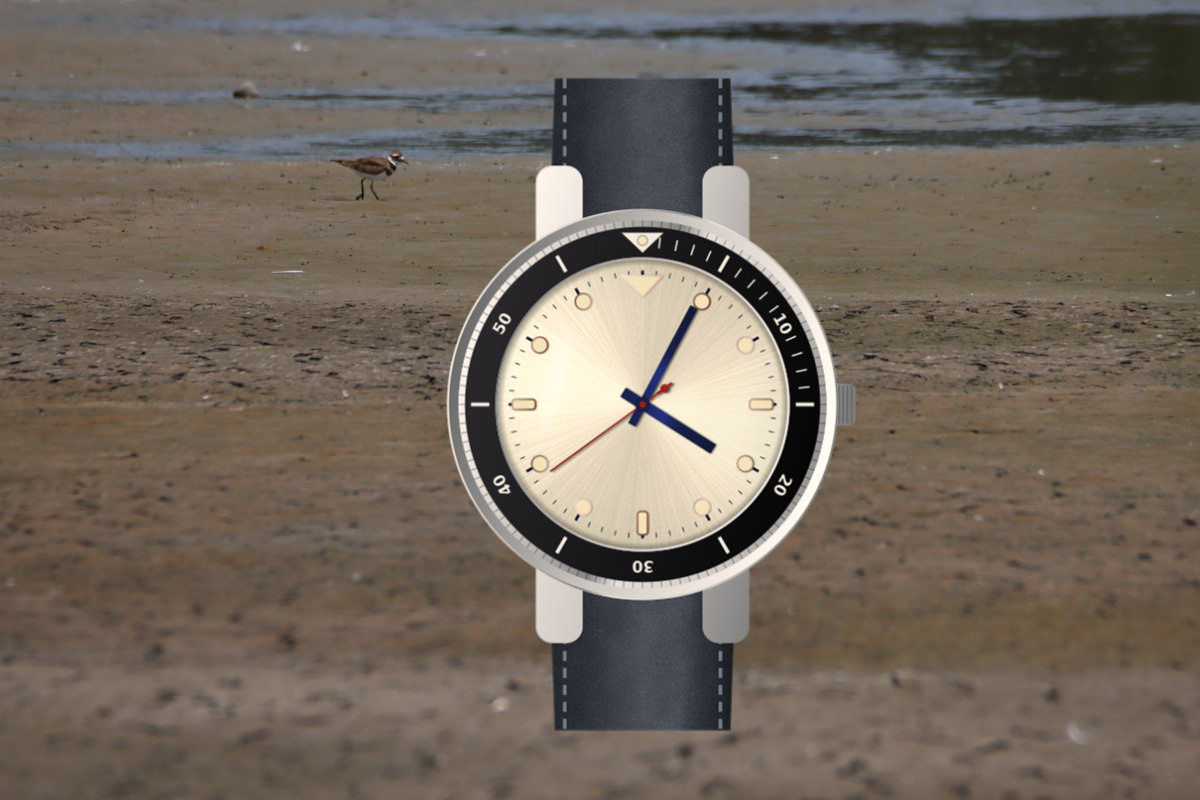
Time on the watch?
4:04:39
